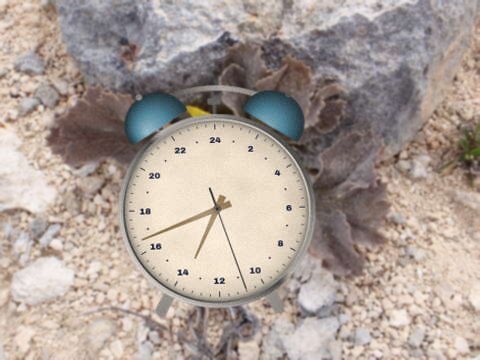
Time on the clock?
13:41:27
